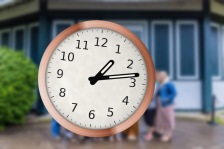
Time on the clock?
1:13
